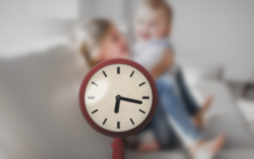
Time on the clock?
6:17
